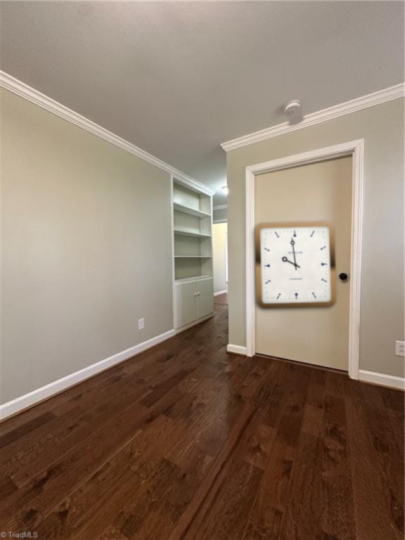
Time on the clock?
9:59
